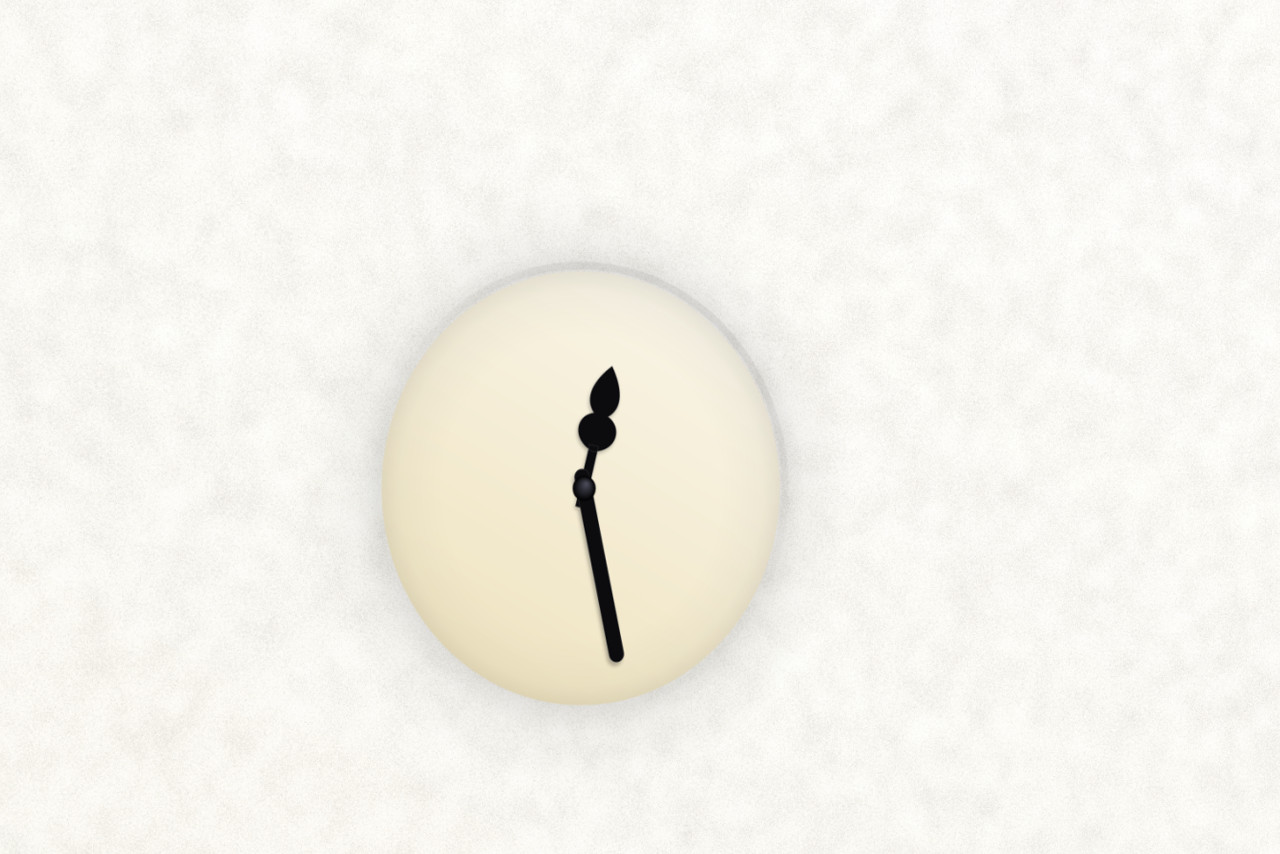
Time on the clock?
12:28
